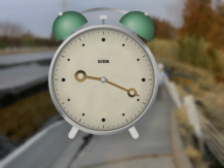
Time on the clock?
9:19
